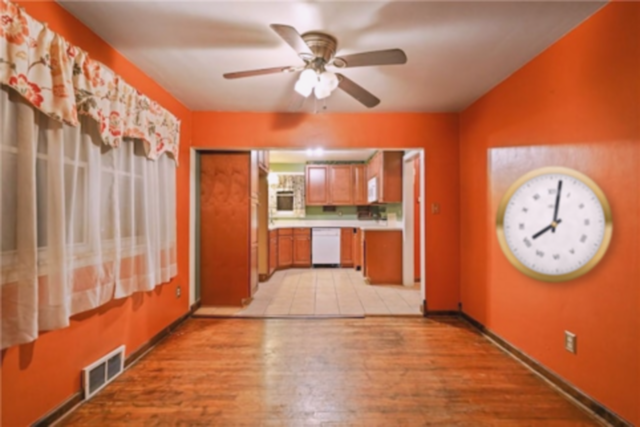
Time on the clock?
8:02
